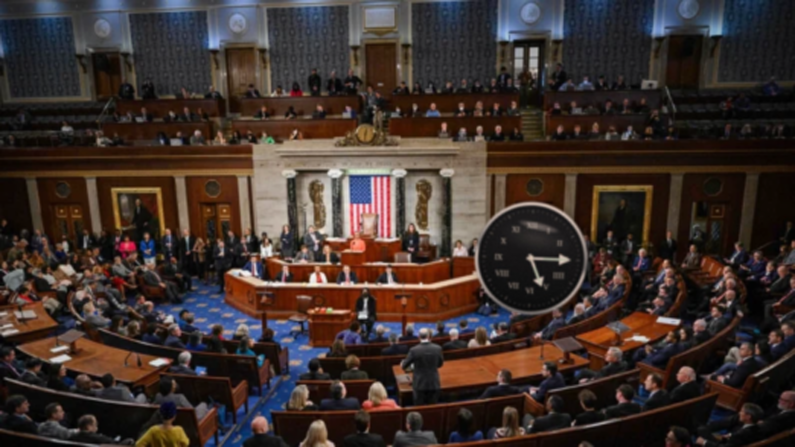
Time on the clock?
5:15
